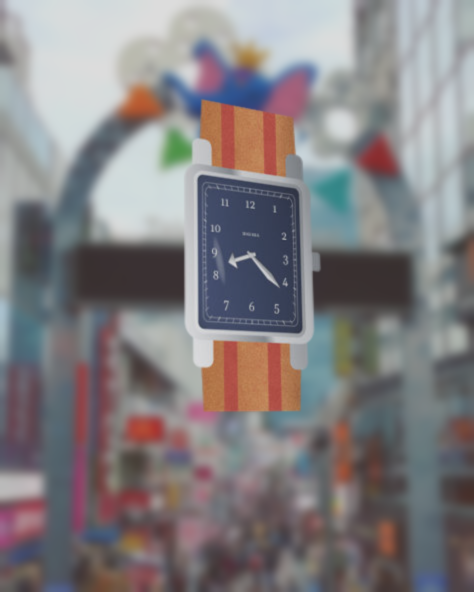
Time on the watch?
8:22
